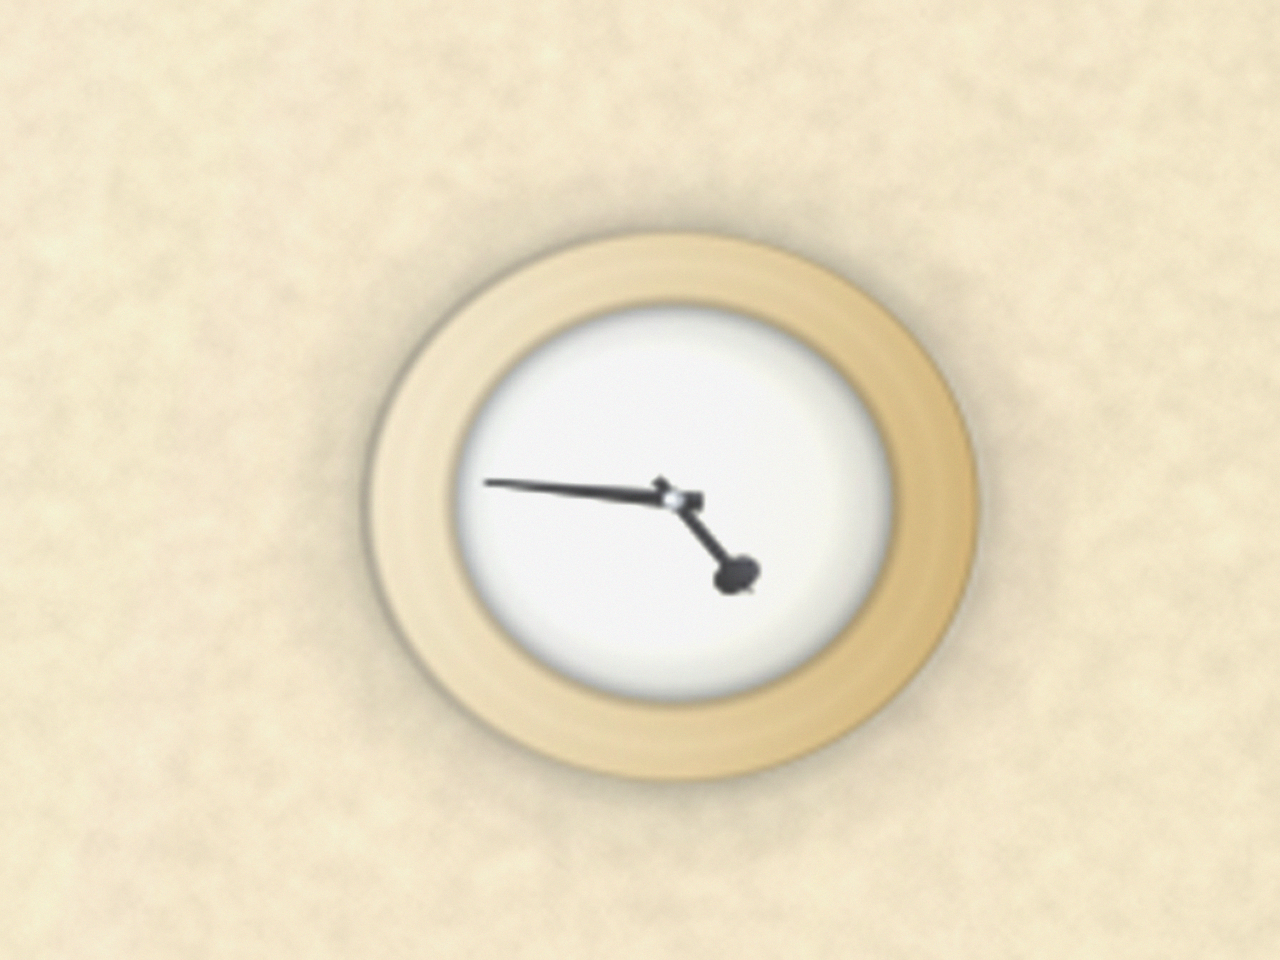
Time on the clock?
4:46
